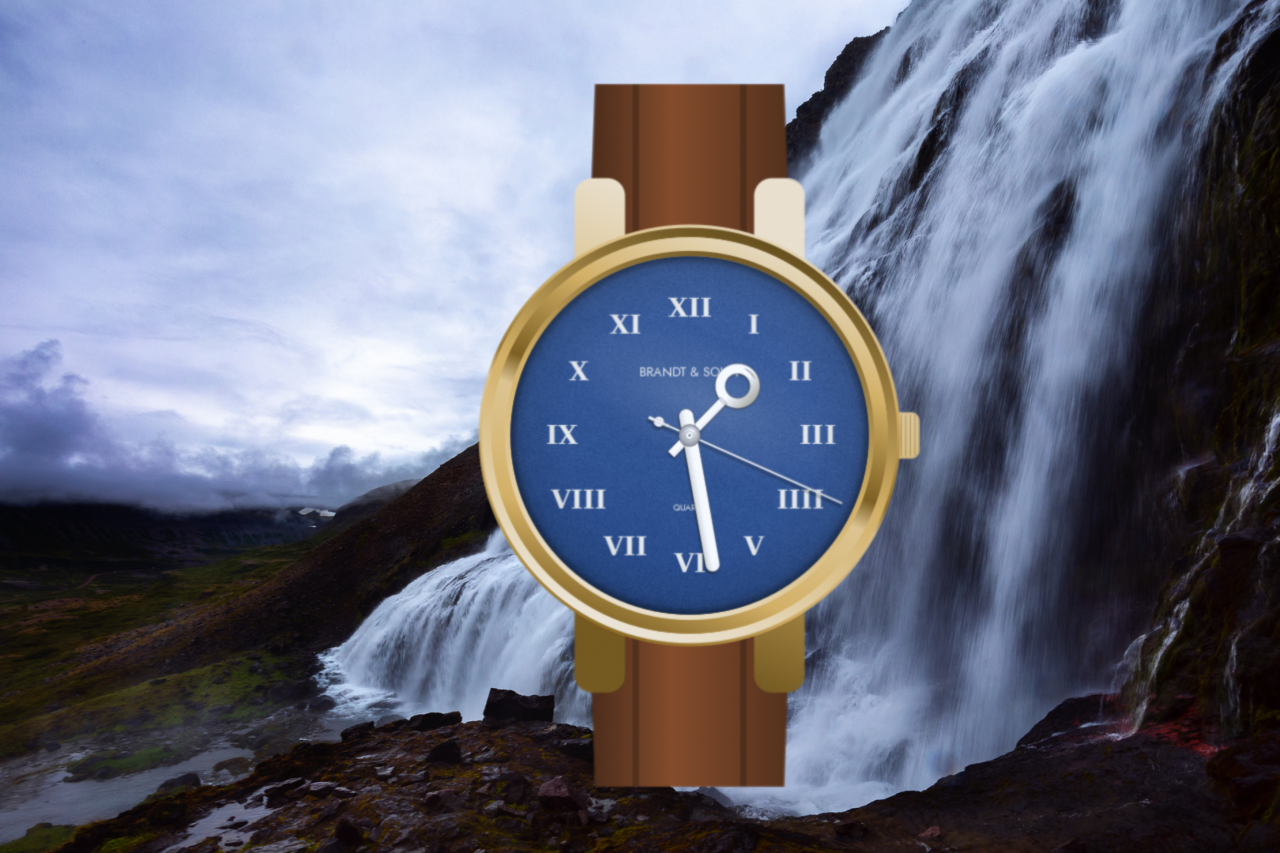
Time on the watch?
1:28:19
